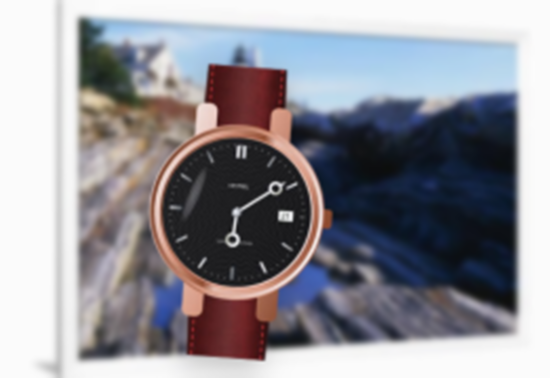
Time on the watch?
6:09
